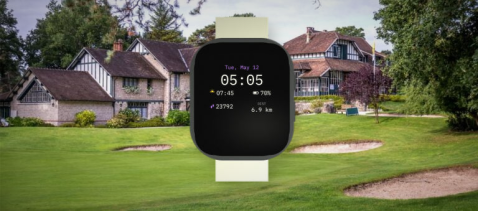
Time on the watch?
5:05
